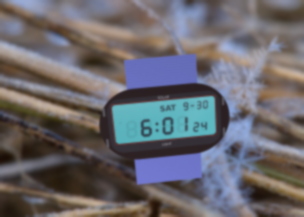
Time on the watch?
6:01
